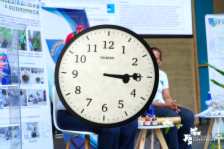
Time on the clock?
3:15
